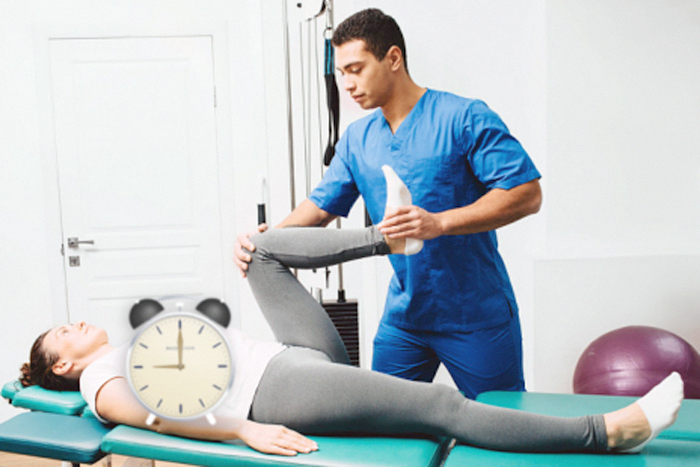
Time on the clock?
9:00
